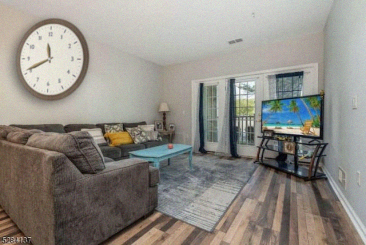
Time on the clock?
11:41
